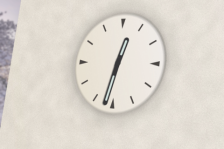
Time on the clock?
12:32
